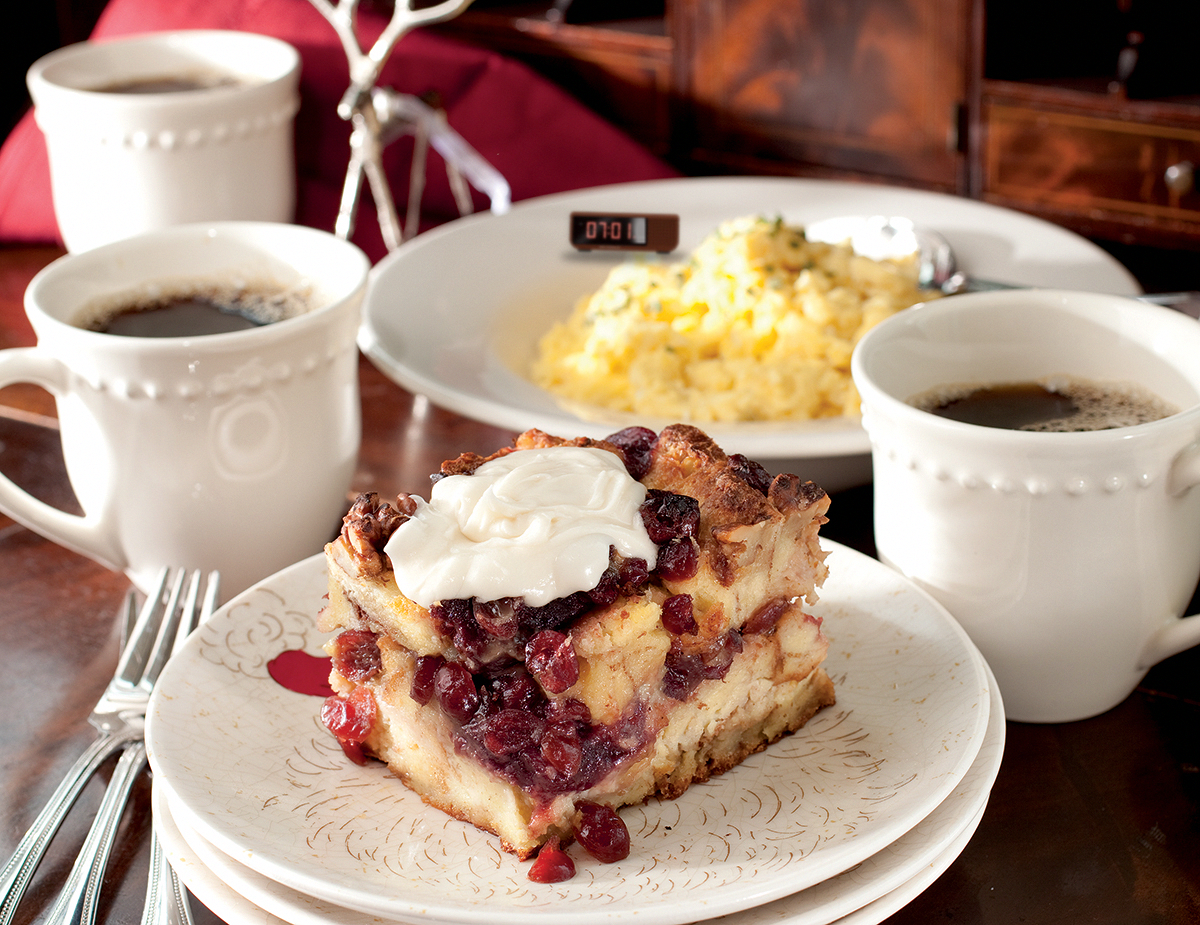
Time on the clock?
7:01
